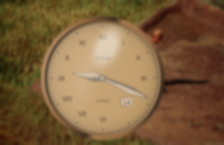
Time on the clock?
9:19
